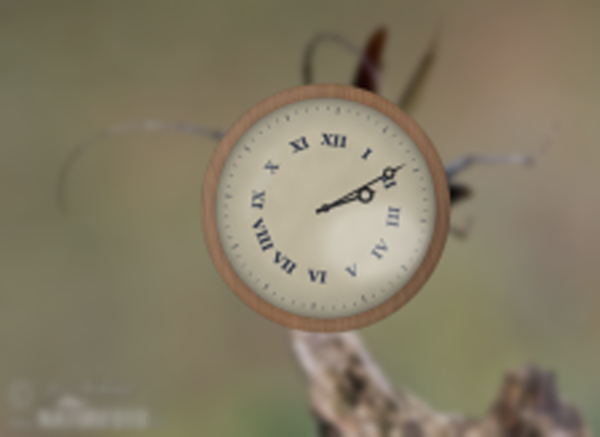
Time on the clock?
2:09
